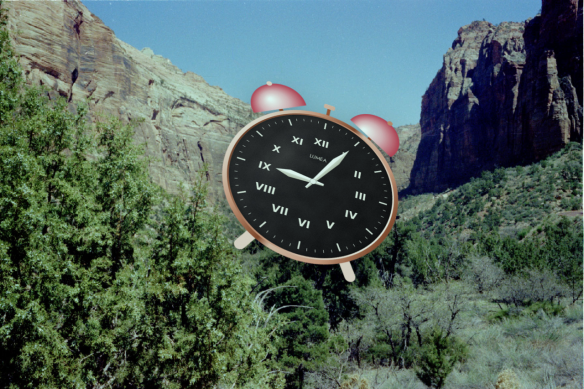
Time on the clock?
9:05
